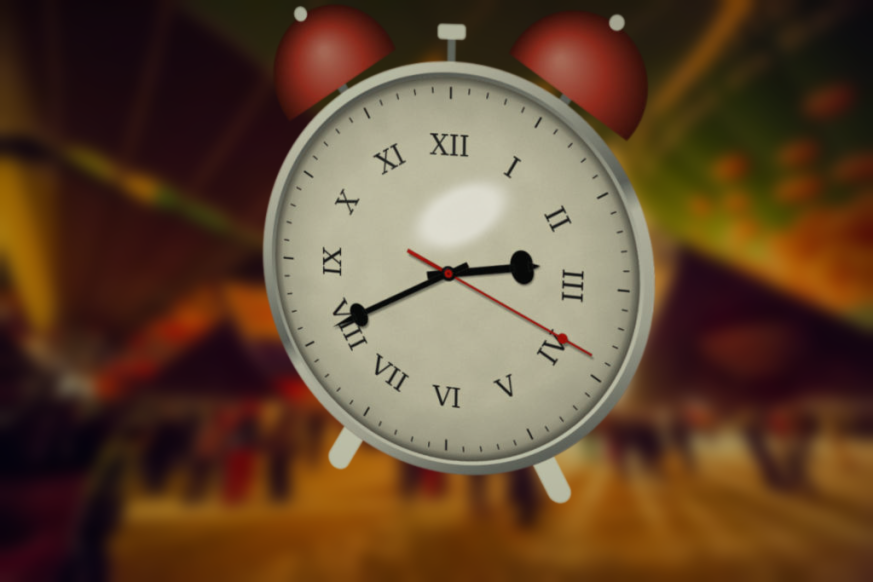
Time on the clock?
2:40:19
